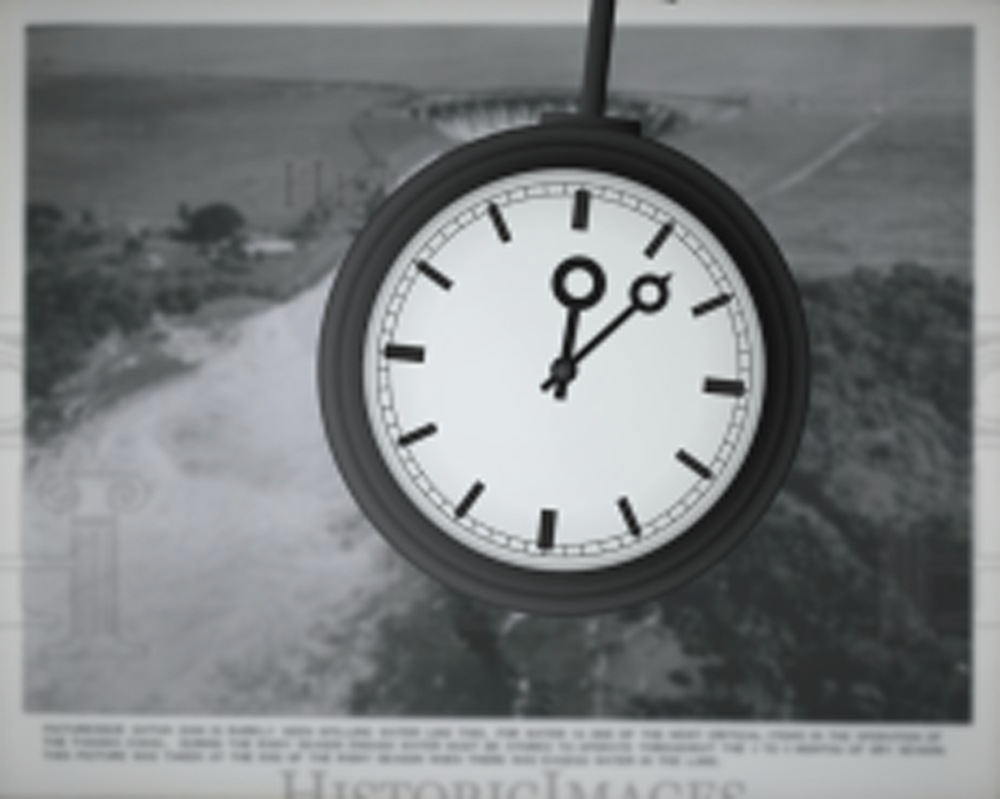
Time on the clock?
12:07
